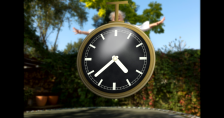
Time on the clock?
4:38
